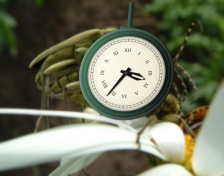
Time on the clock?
3:36
